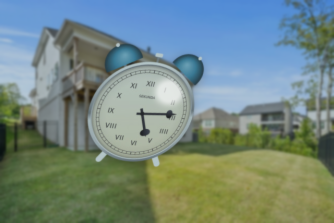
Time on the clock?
5:14
